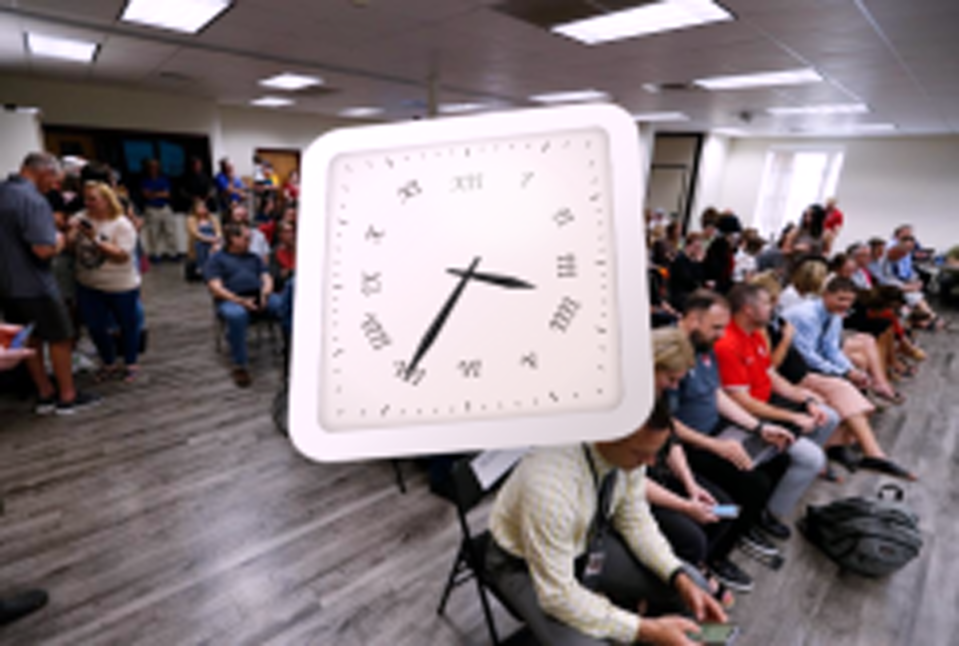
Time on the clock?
3:35
